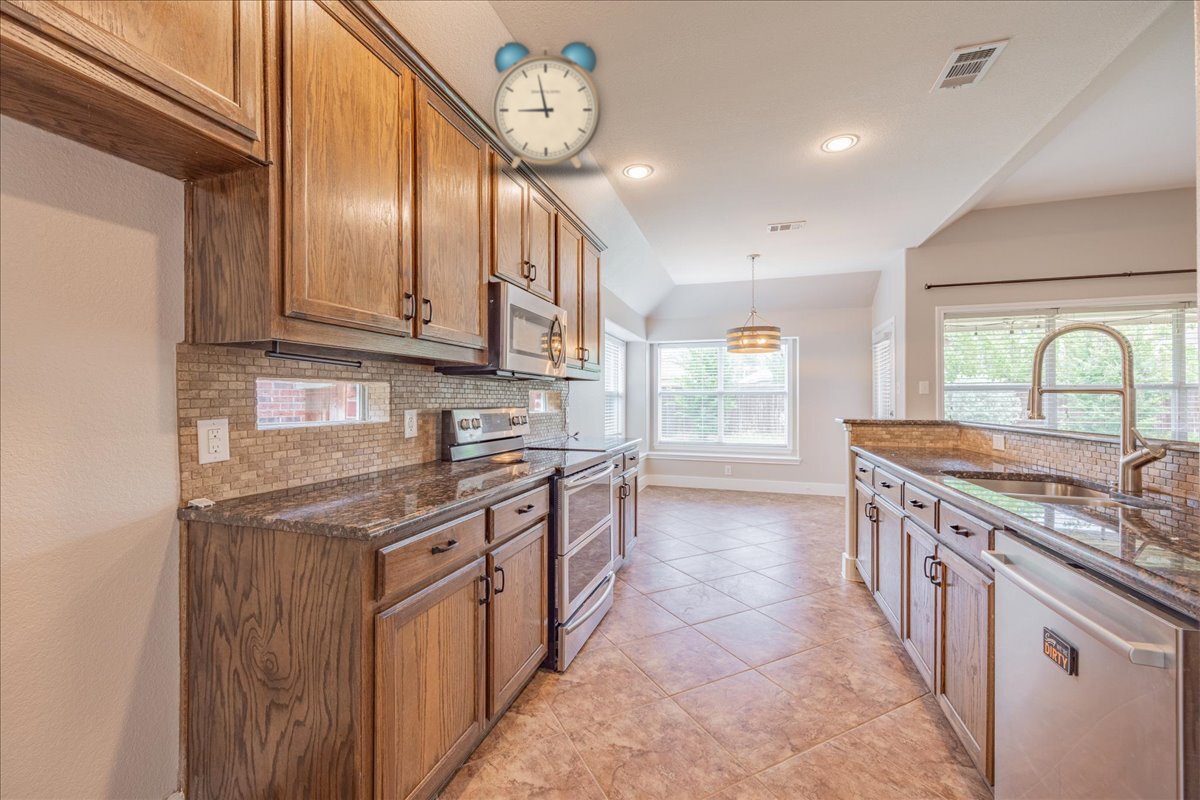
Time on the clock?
8:58
